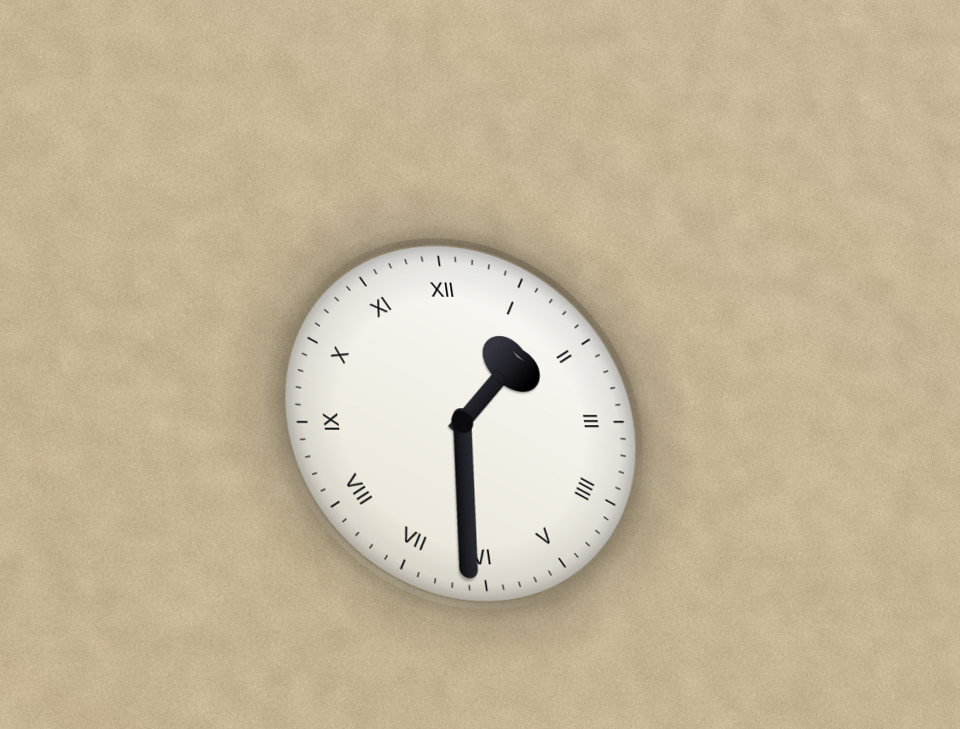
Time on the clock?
1:31
